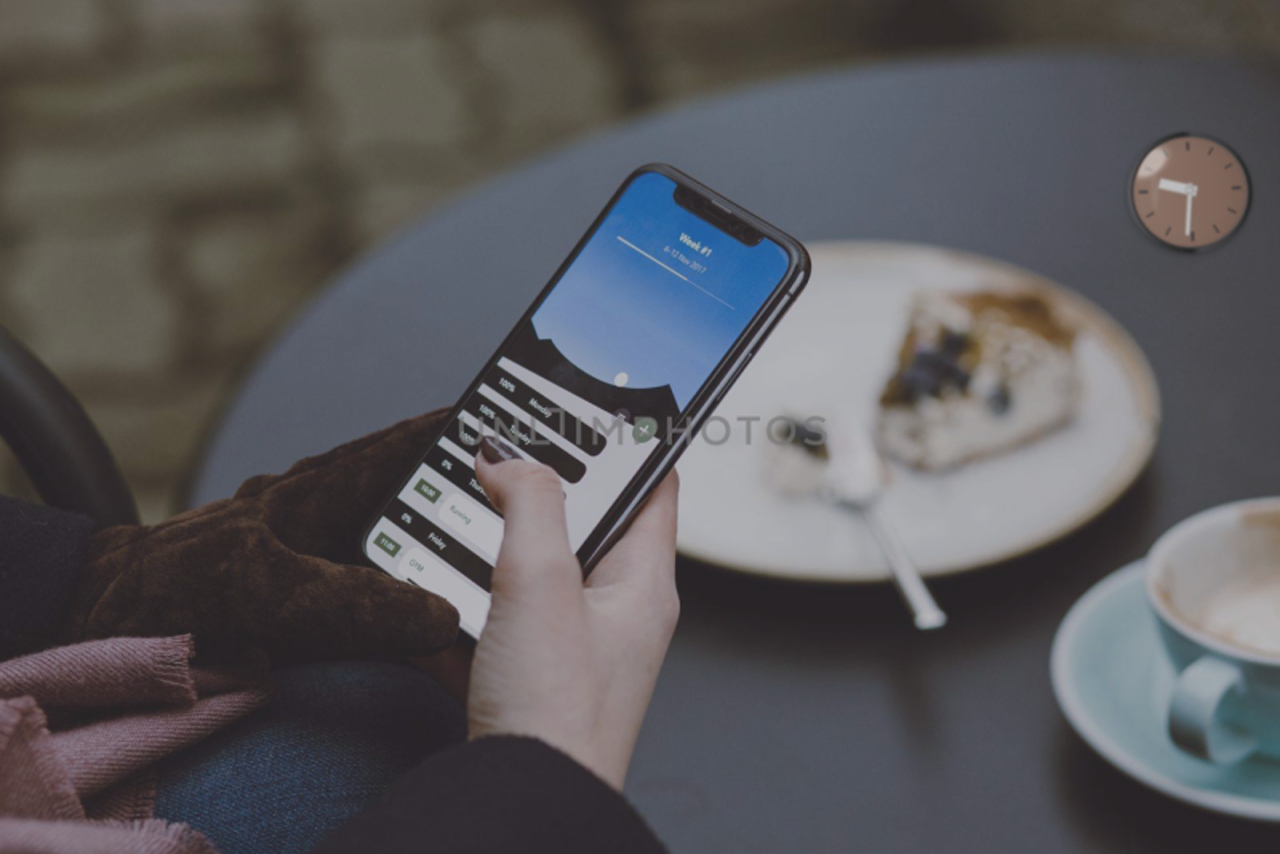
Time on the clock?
9:31
